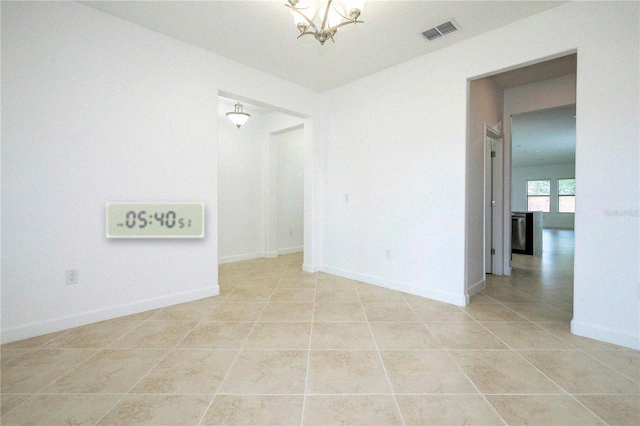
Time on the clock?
5:40
